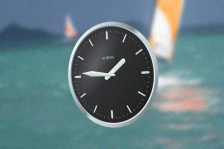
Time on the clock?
1:46
